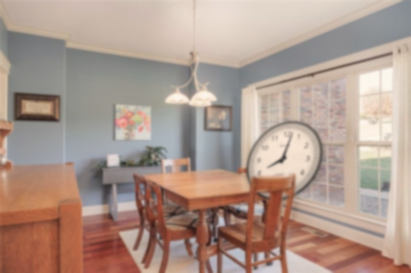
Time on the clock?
8:02
